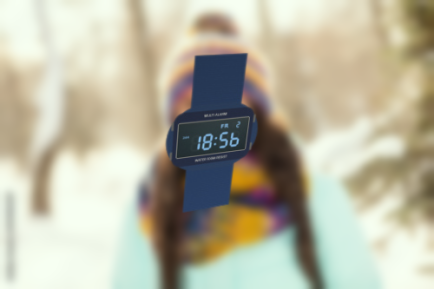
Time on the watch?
18:56
